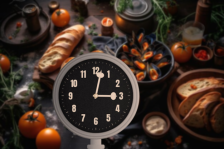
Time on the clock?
3:02
